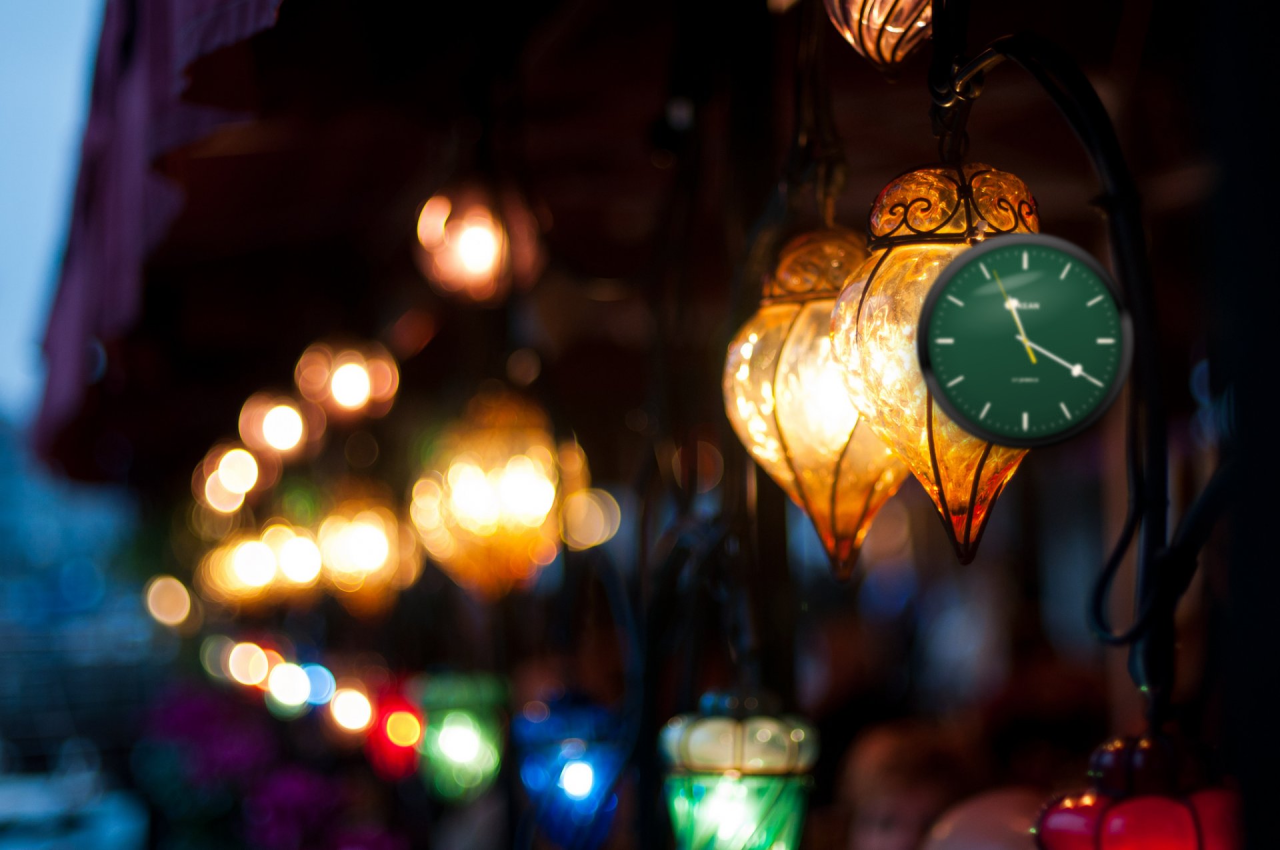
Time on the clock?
11:19:56
